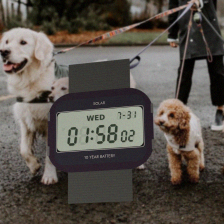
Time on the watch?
1:58:02
